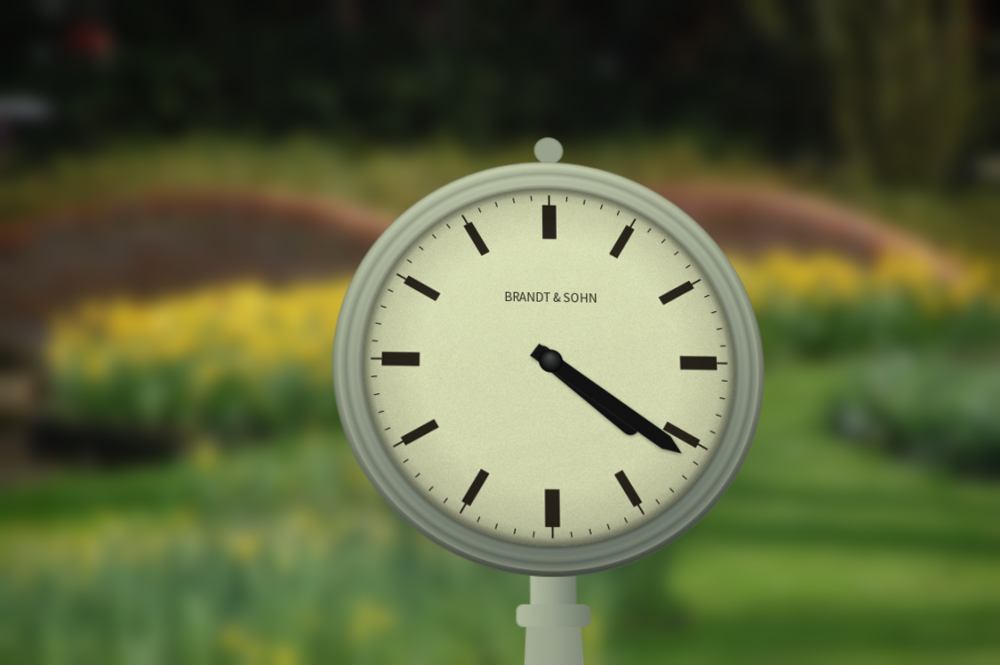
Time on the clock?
4:21
